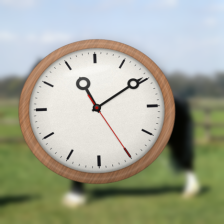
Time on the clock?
11:09:25
